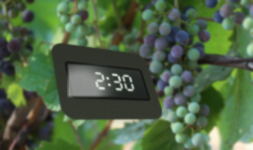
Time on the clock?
2:30
